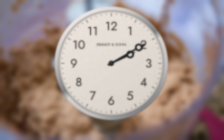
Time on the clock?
2:10
